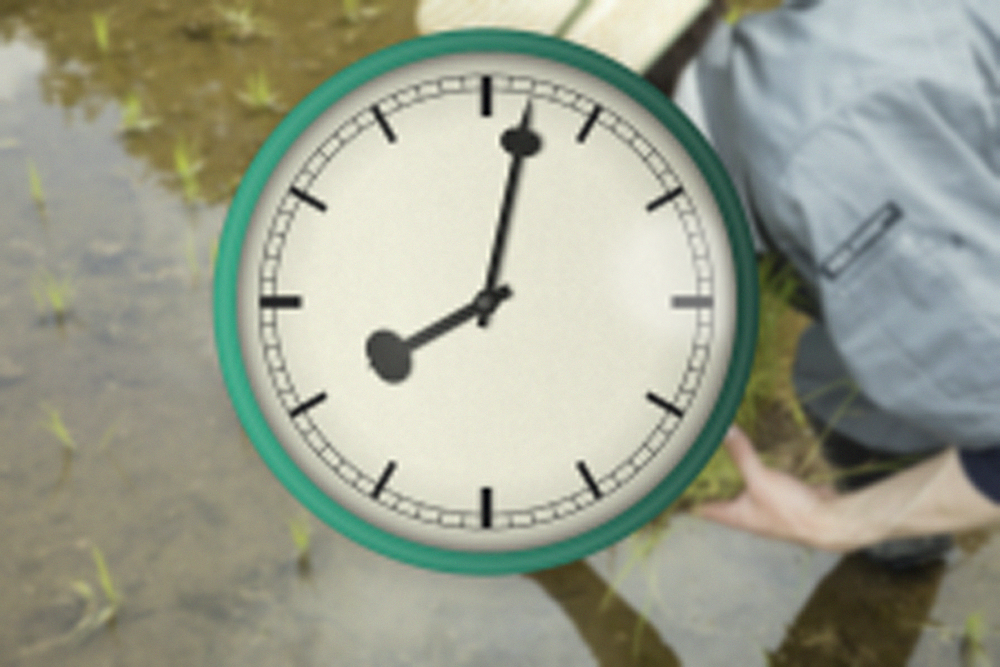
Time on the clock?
8:02
